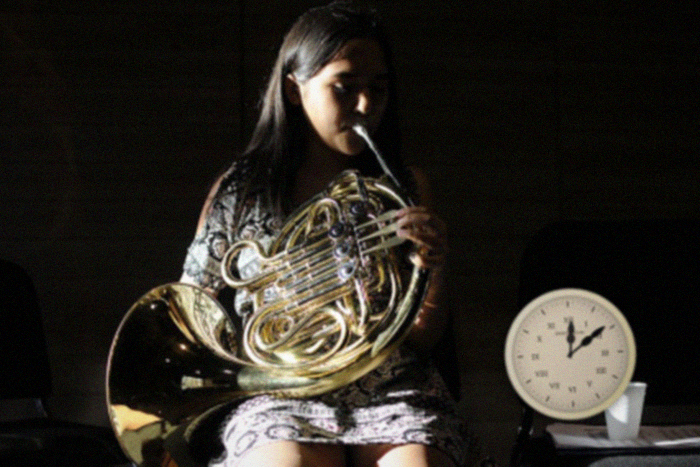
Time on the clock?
12:09
